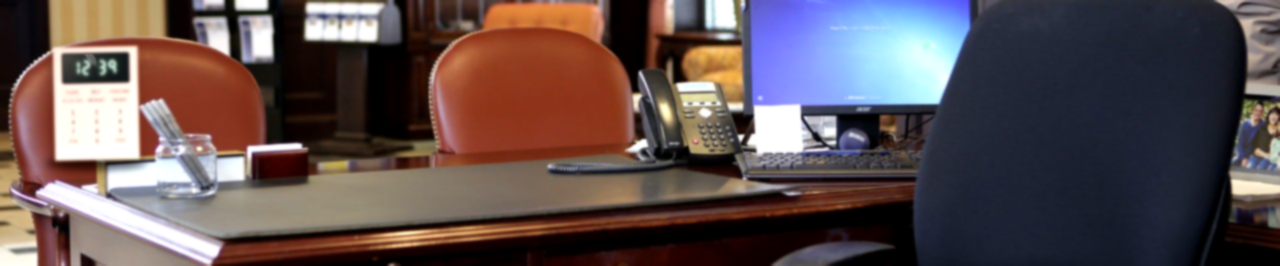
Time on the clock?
12:39
